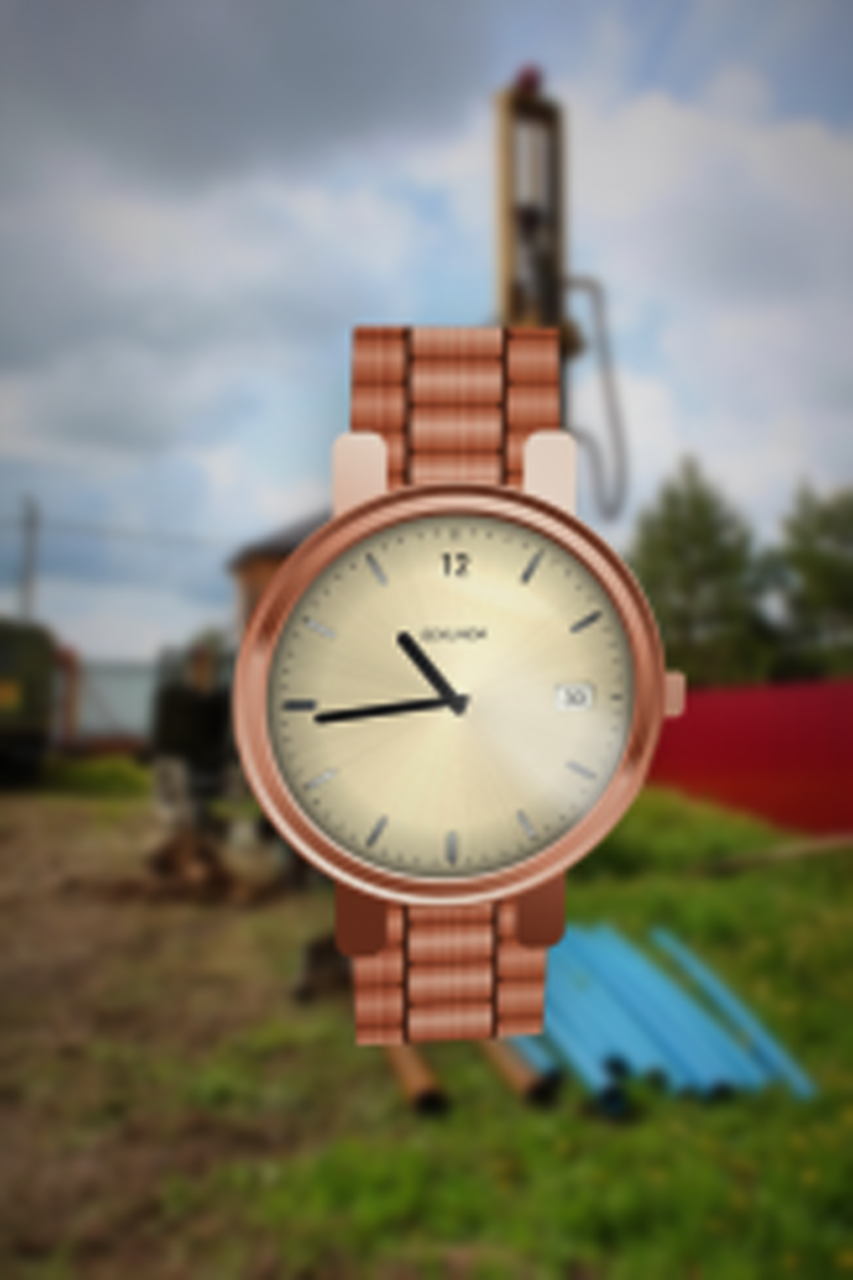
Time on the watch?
10:44
